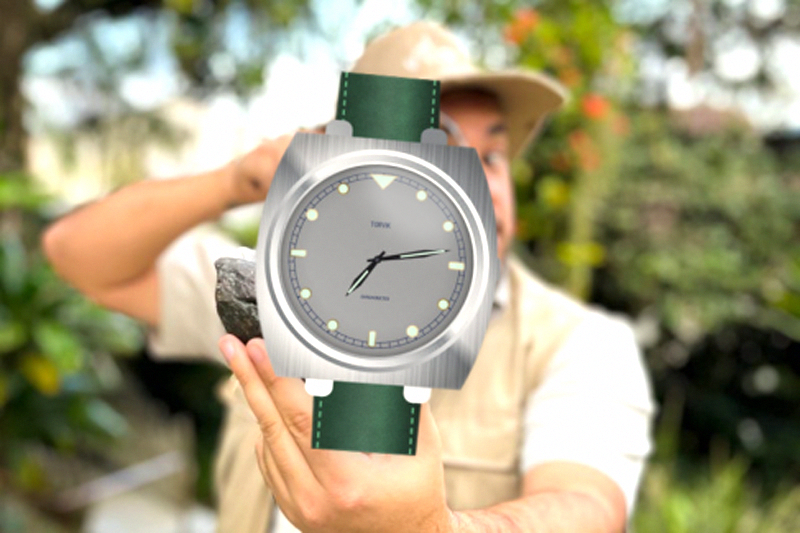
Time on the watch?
7:13
